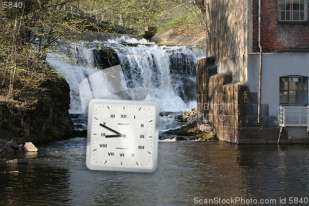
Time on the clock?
8:49
